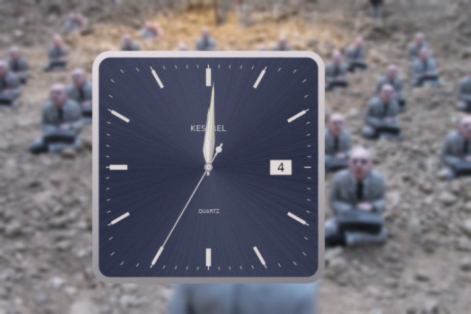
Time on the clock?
12:00:35
